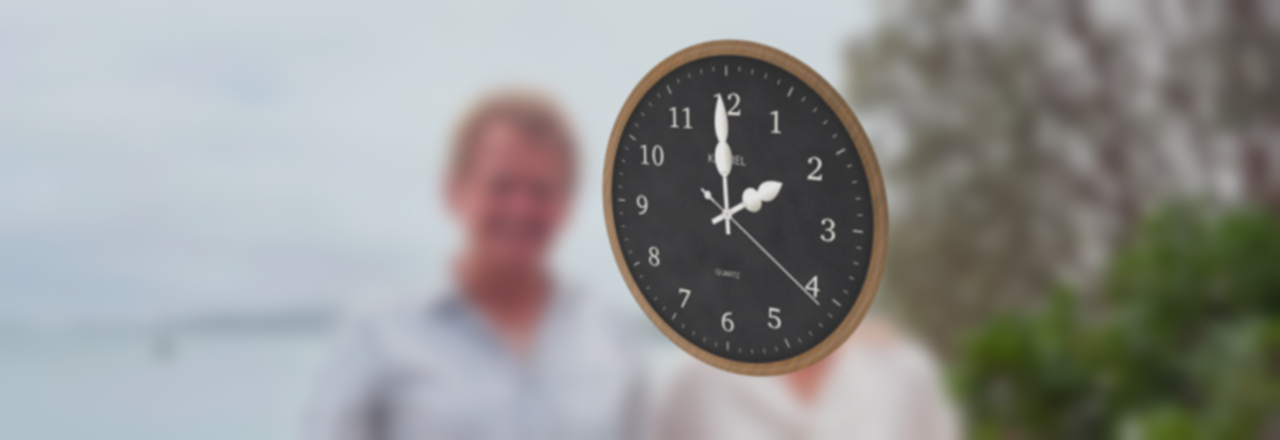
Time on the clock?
1:59:21
